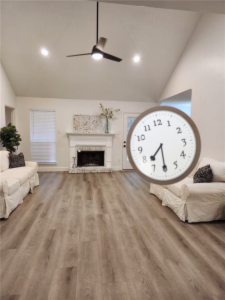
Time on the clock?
7:30
